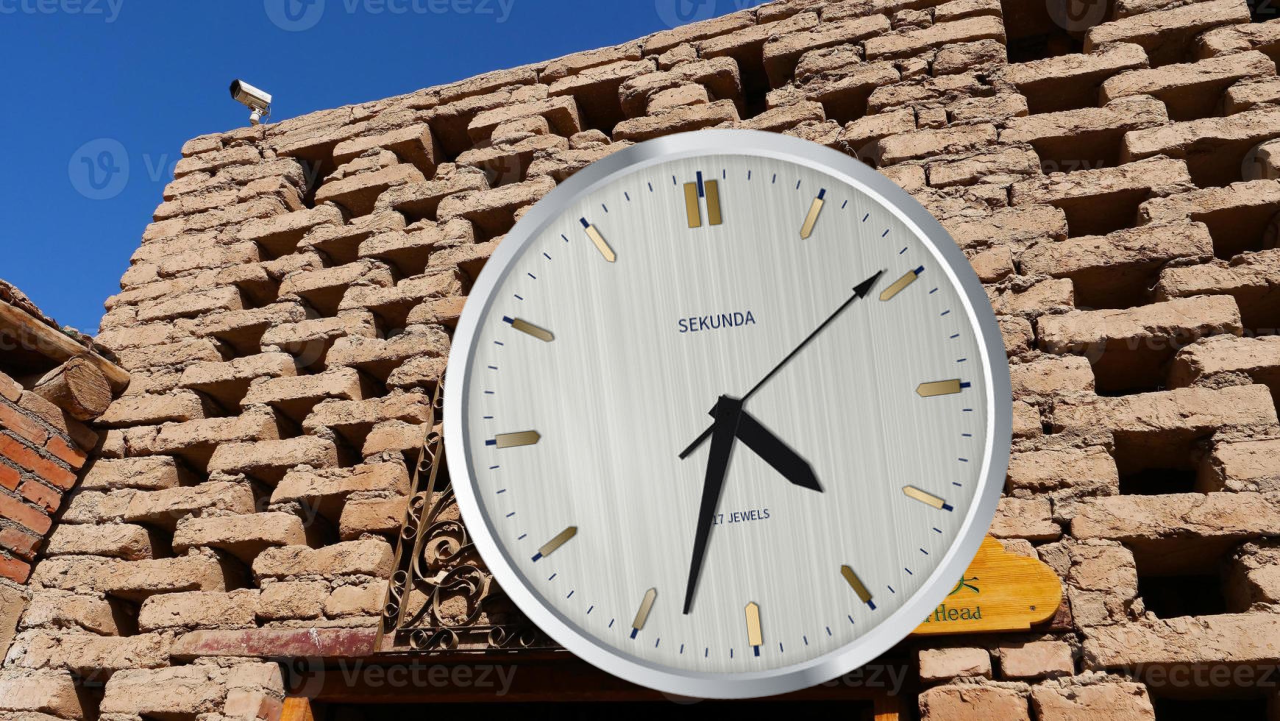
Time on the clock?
4:33:09
